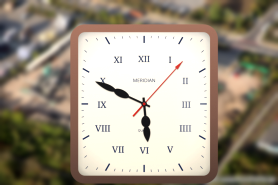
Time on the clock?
5:49:07
